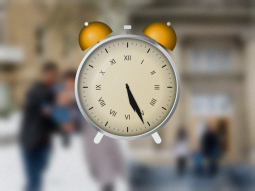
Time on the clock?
5:26
